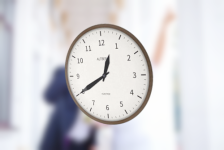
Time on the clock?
12:40
